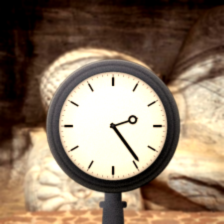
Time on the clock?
2:24
